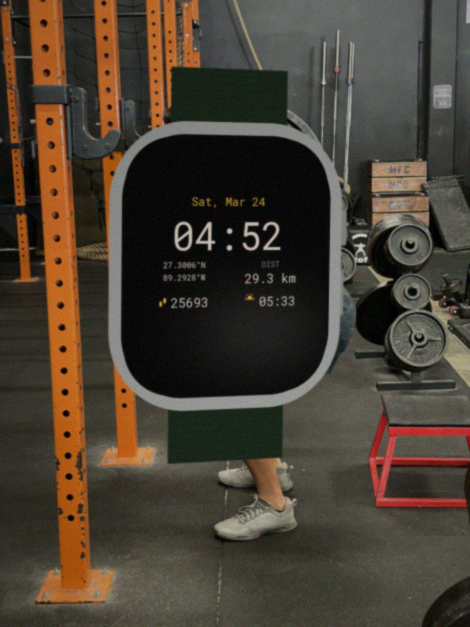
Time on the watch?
4:52
